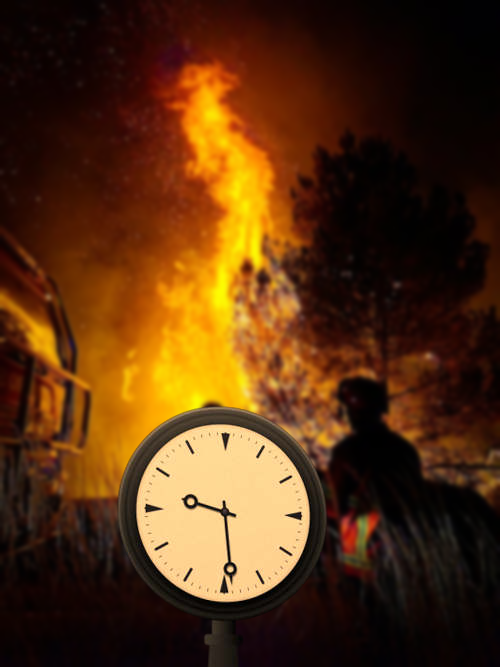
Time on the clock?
9:29
